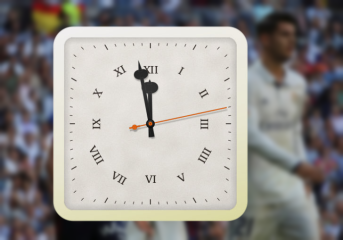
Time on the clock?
11:58:13
